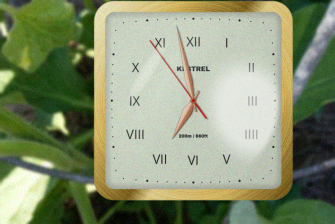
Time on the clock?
6:57:54
